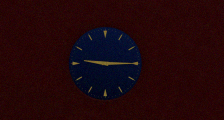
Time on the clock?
9:15
